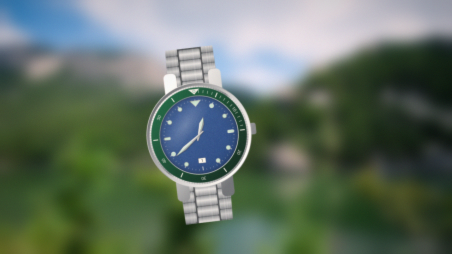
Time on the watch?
12:39
